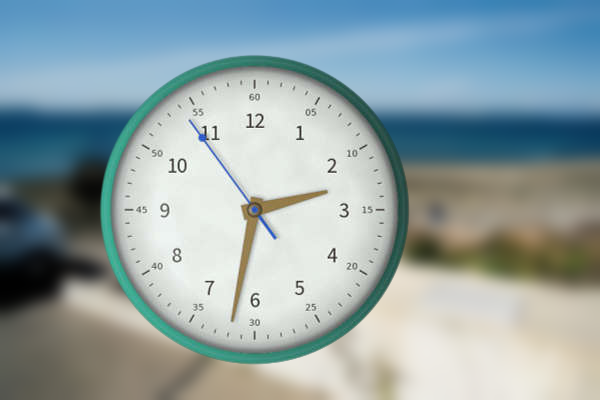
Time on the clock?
2:31:54
